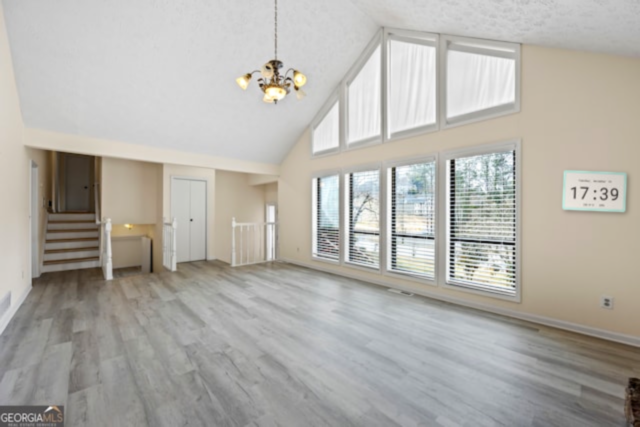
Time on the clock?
17:39
